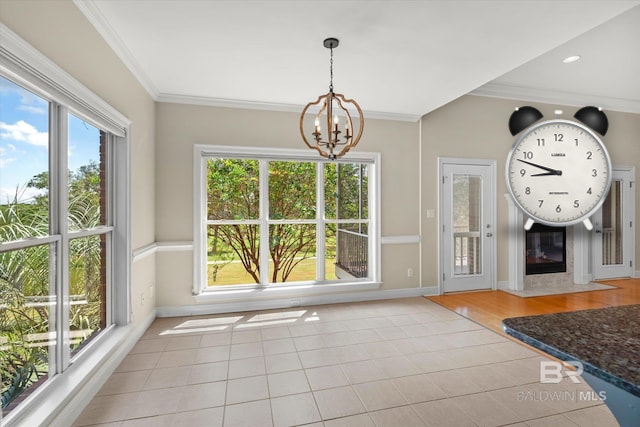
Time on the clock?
8:48
